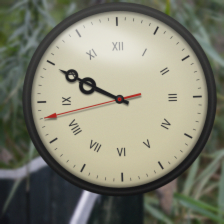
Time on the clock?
9:49:43
